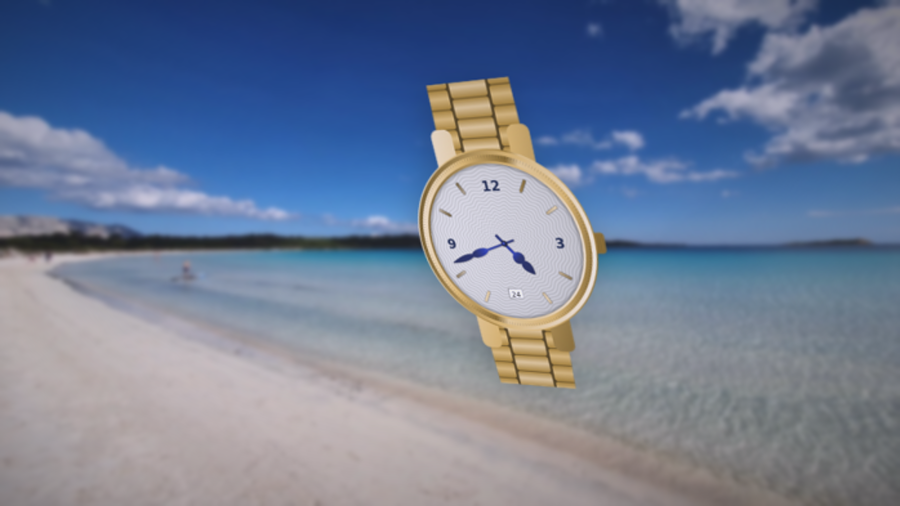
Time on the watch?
4:42
